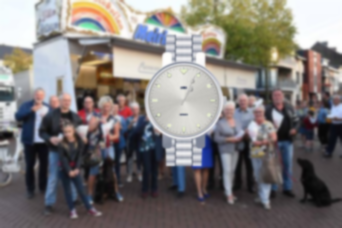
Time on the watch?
1:04
